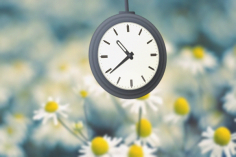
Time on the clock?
10:39
